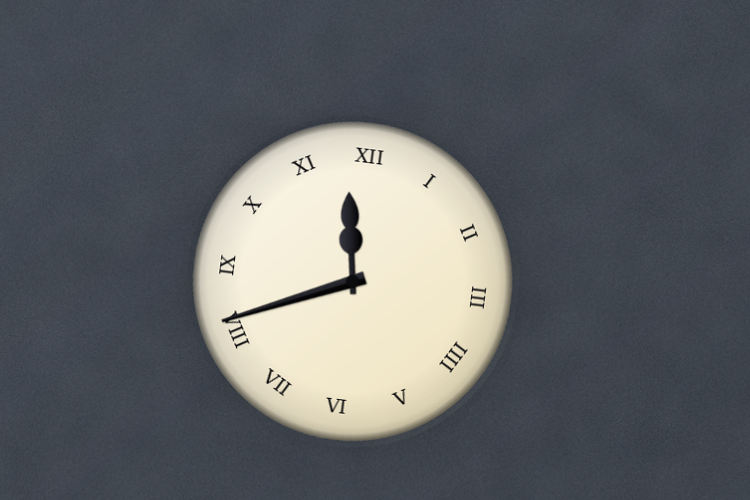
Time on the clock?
11:41
